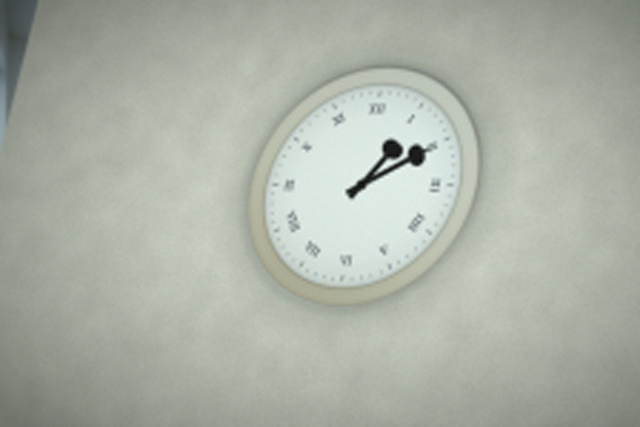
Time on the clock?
1:10
